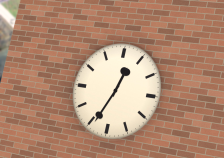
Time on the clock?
12:34
